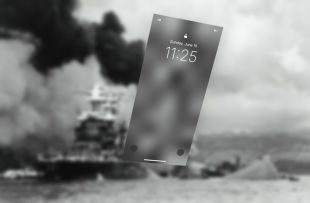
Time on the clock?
11:25
